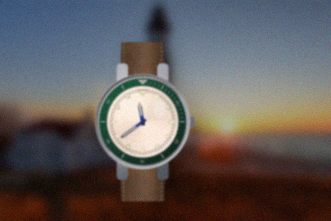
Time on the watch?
11:39
